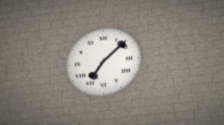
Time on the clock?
7:08
